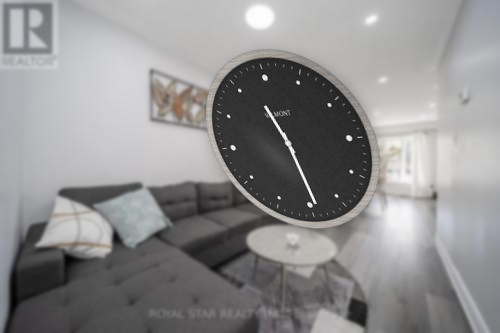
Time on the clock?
11:29
